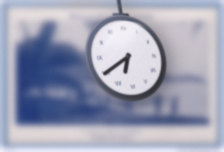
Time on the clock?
6:40
